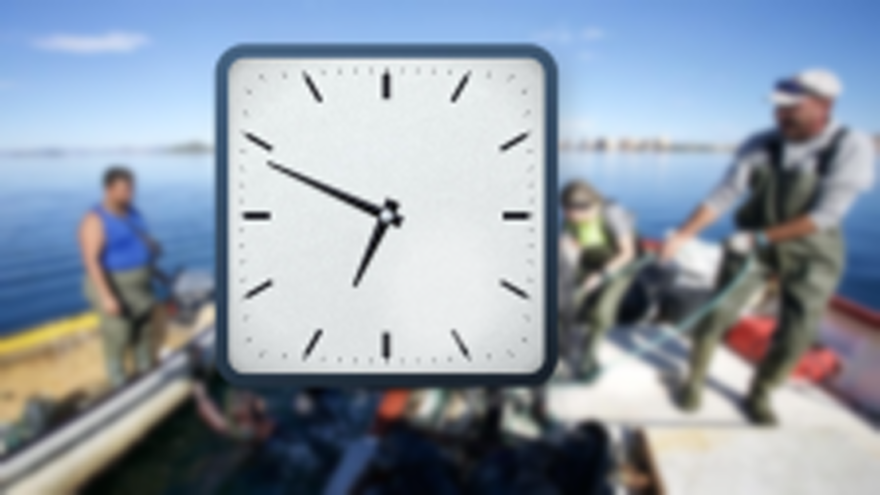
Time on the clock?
6:49
